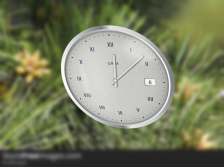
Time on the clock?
12:08
